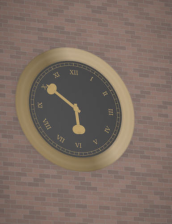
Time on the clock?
5:51
